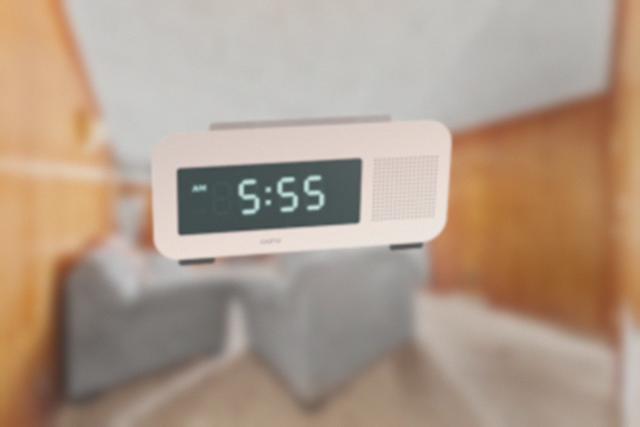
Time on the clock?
5:55
